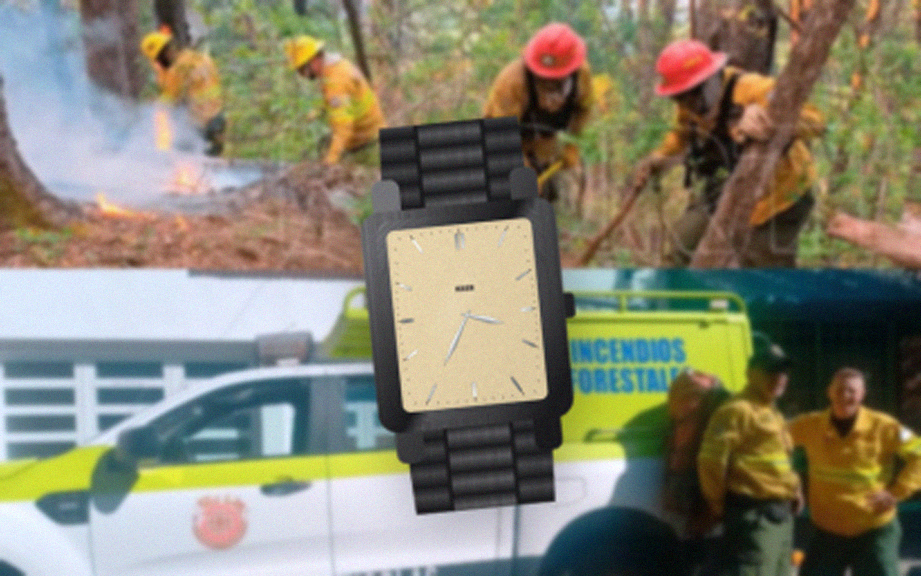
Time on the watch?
3:35
